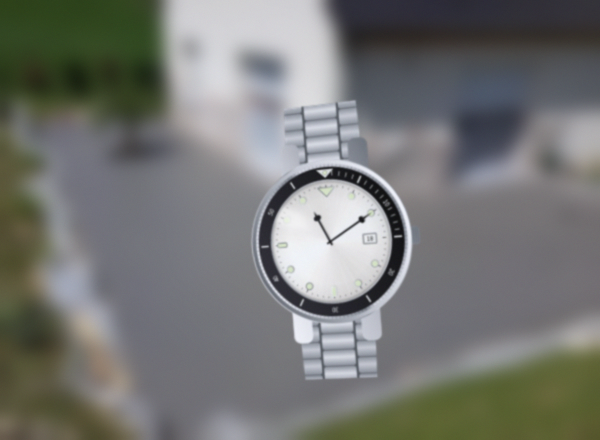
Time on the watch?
11:10
